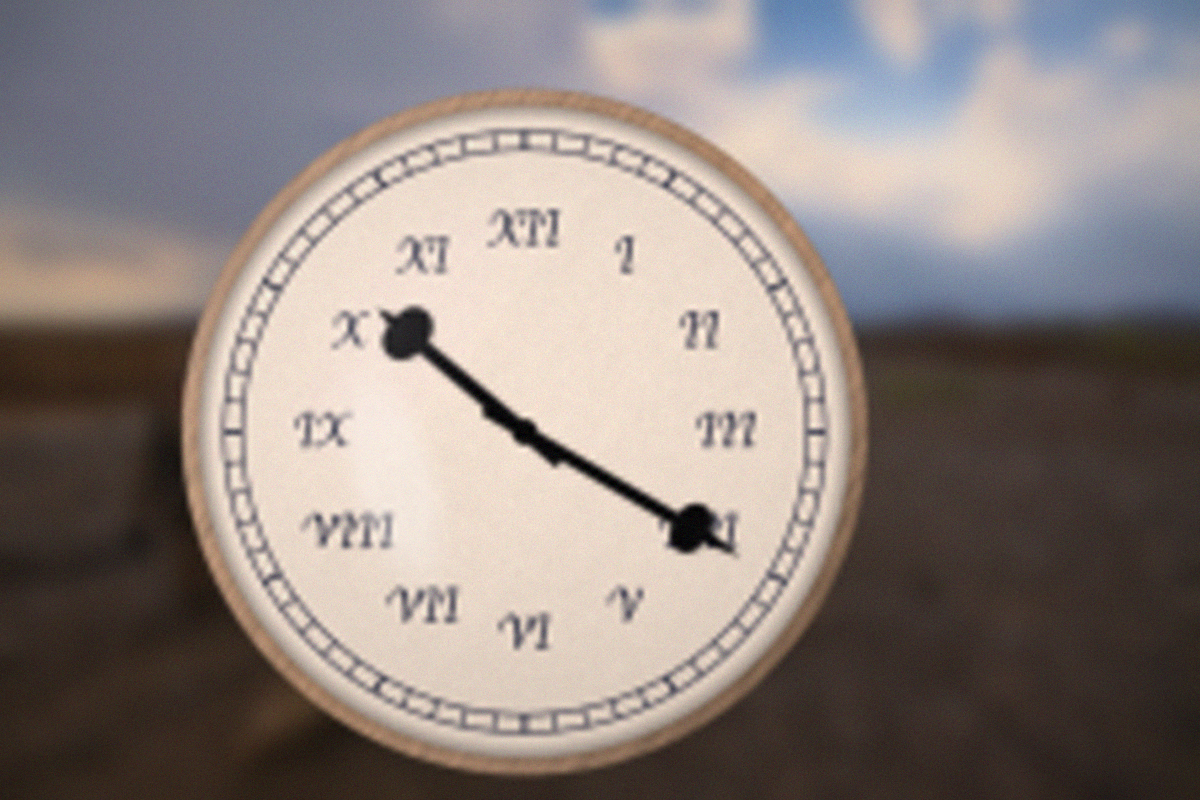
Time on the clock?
10:20
